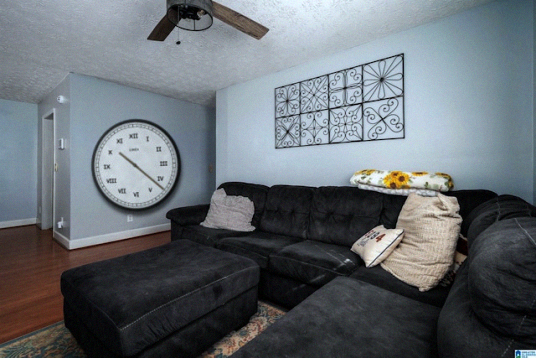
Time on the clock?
10:22
